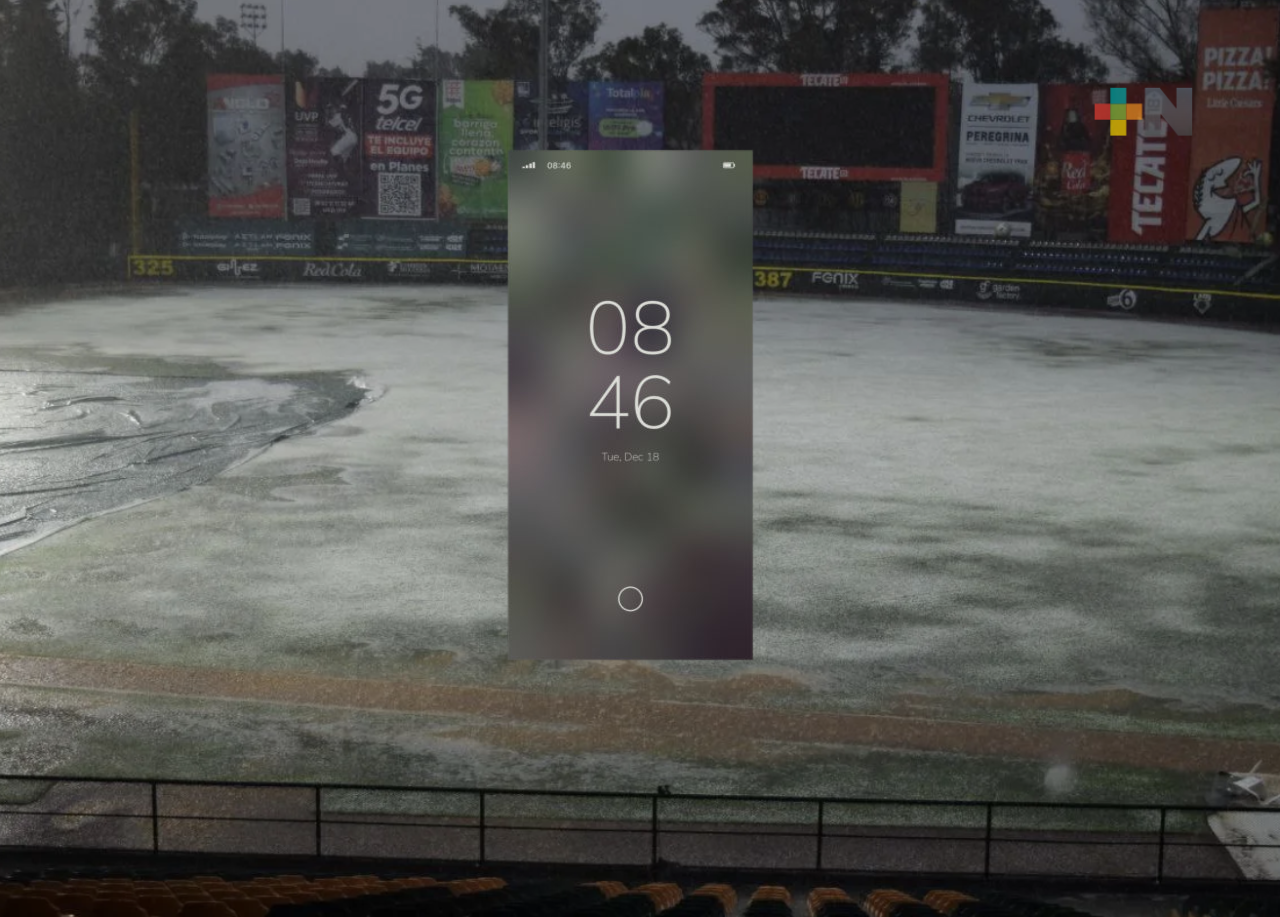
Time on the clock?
8:46
